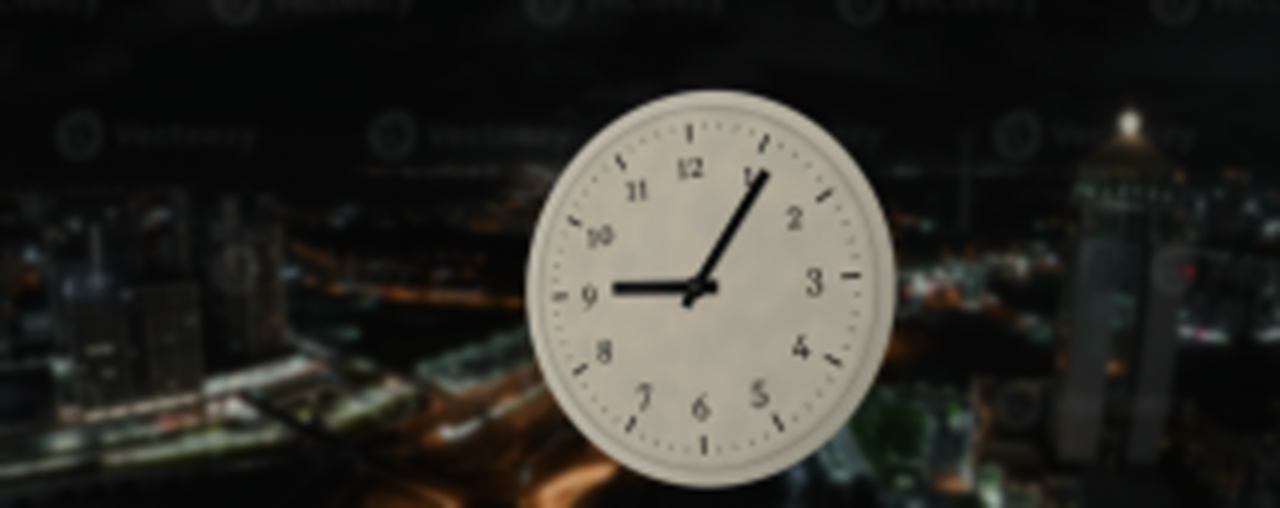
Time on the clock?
9:06
